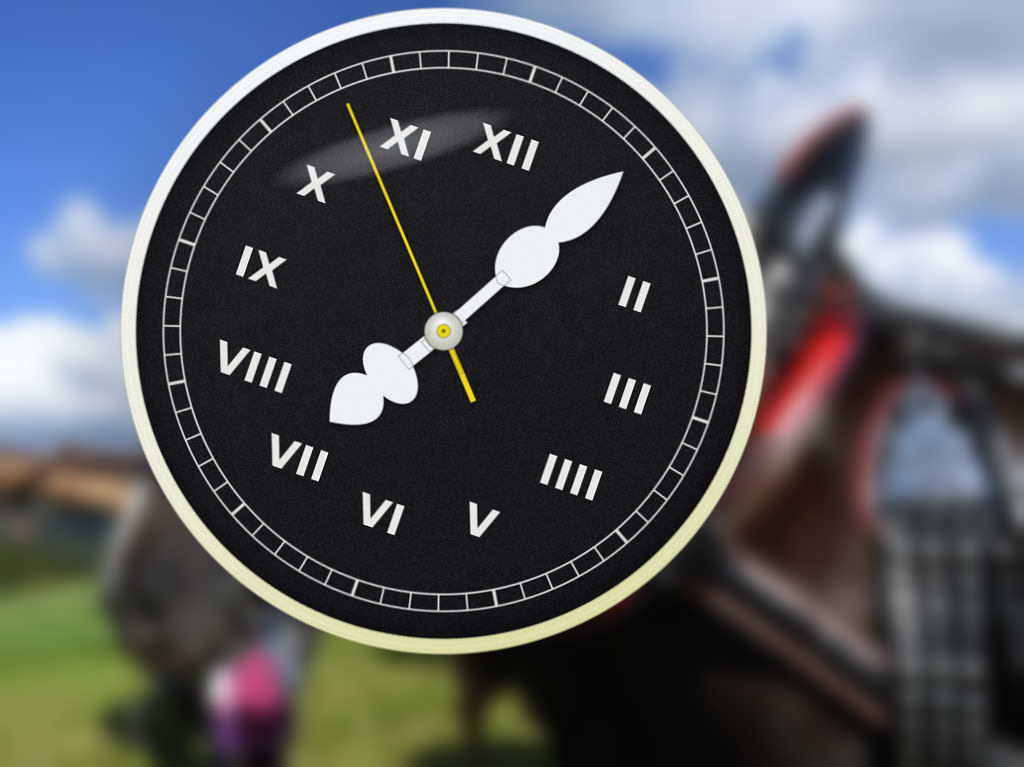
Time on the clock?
7:04:53
